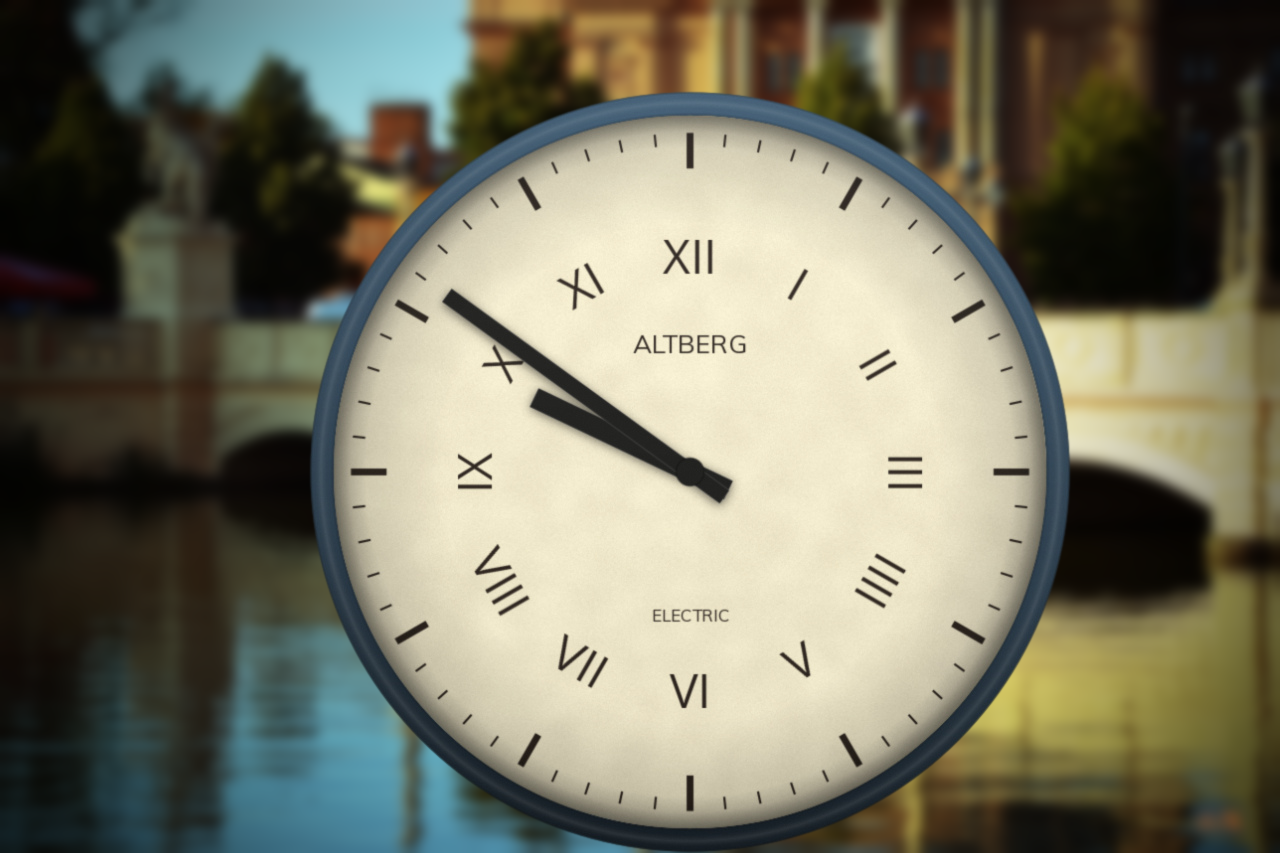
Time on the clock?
9:51
